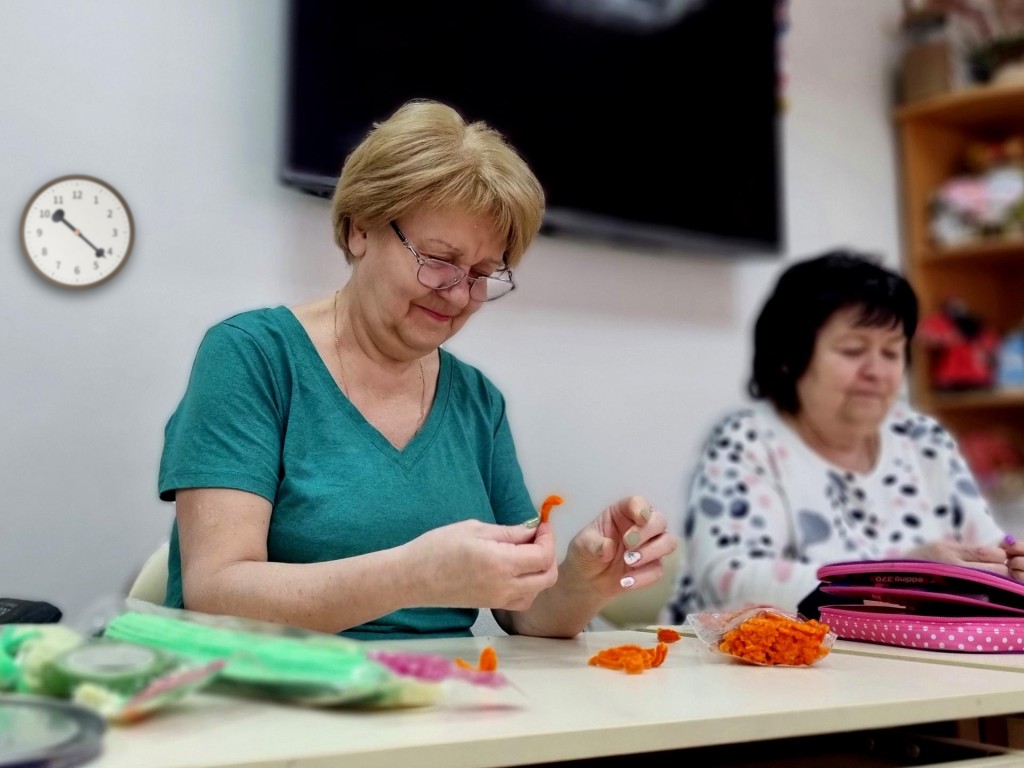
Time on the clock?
10:22
